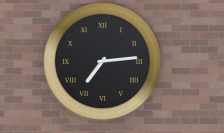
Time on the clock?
7:14
